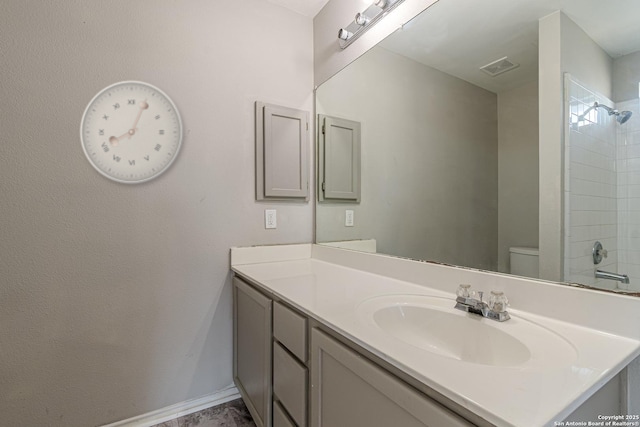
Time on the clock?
8:04
